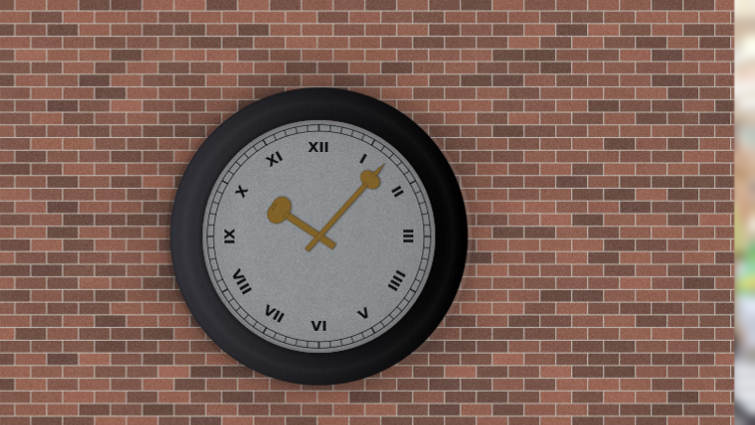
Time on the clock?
10:07
